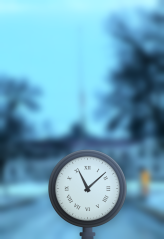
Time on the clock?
11:08
